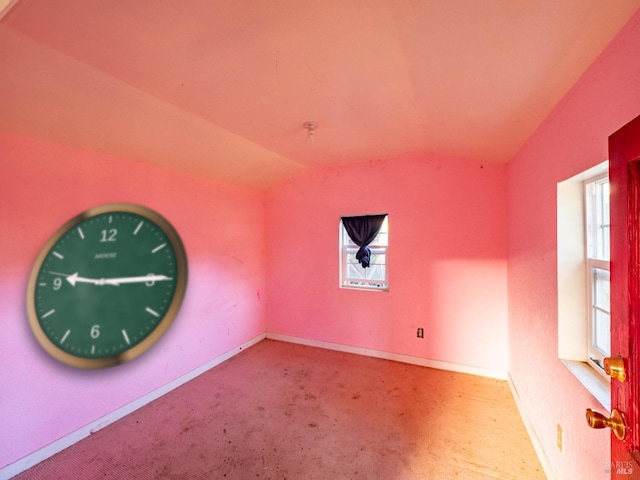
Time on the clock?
9:14:47
